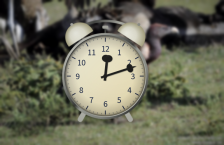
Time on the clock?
12:12
